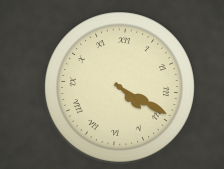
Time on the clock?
4:19
